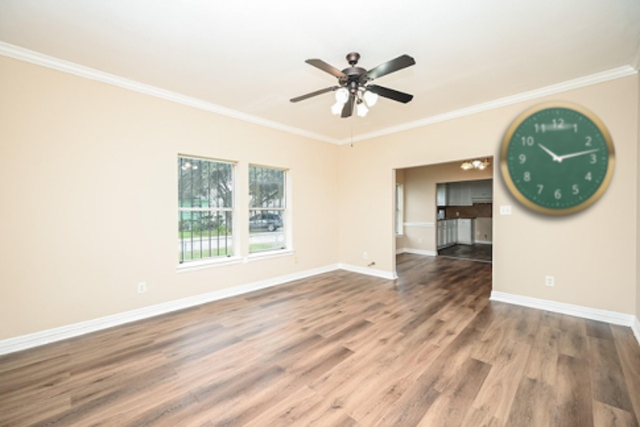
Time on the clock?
10:13
